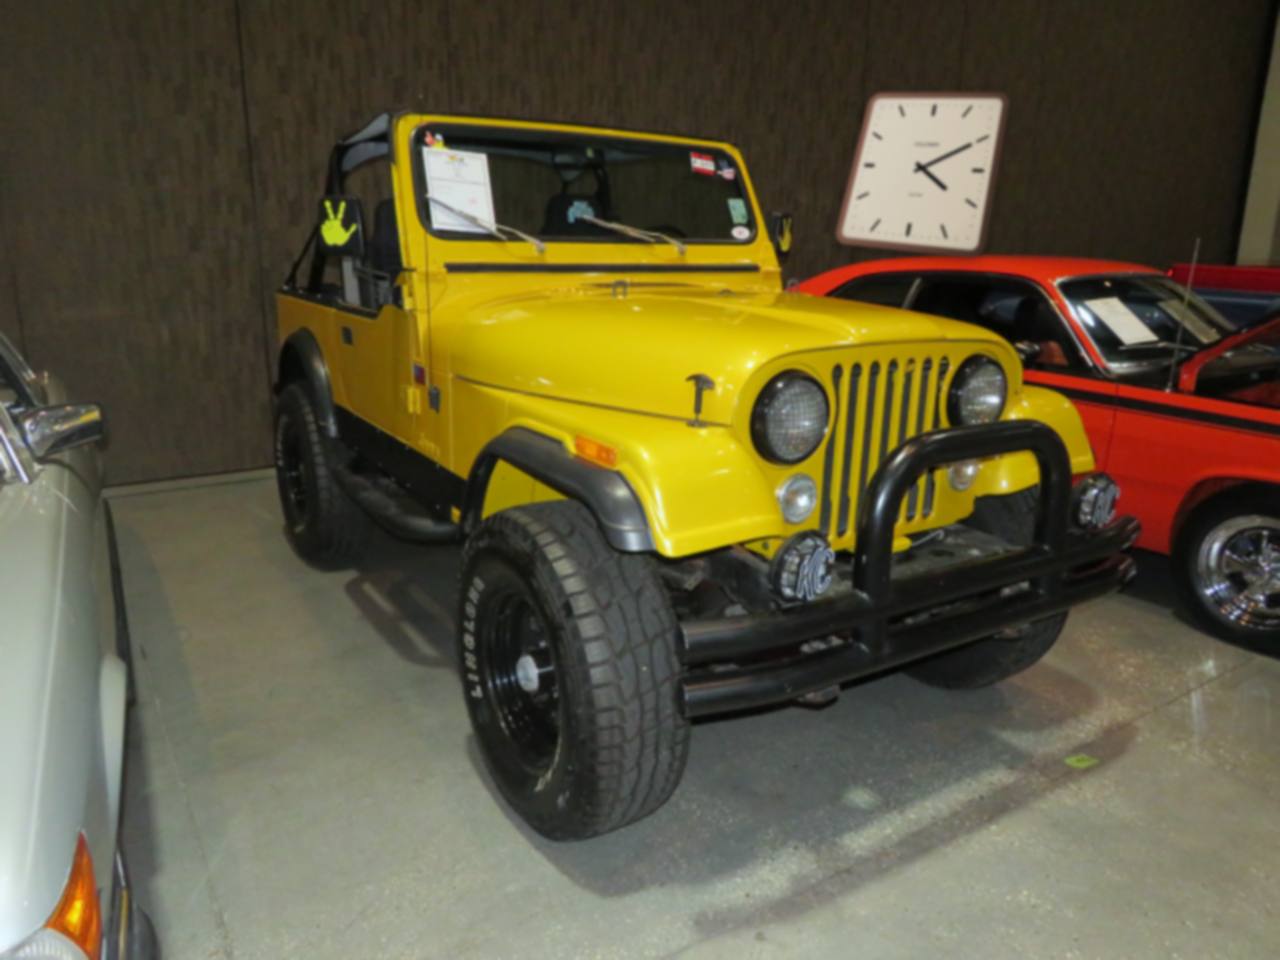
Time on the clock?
4:10
